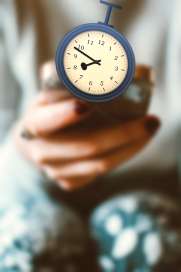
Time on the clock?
7:48
